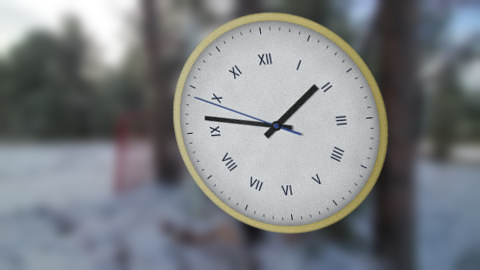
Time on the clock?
1:46:49
